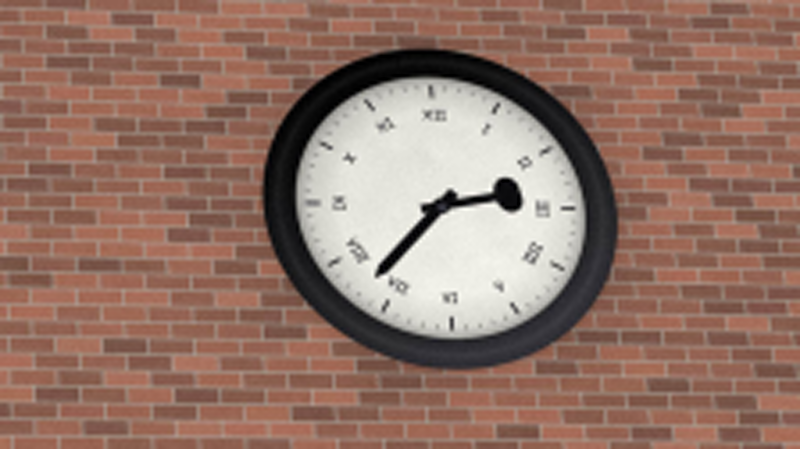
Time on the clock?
2:37
